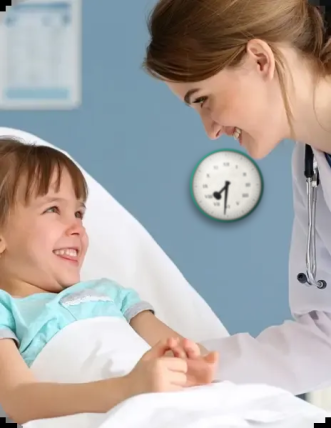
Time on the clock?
7:31
